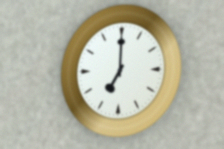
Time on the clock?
7:00
